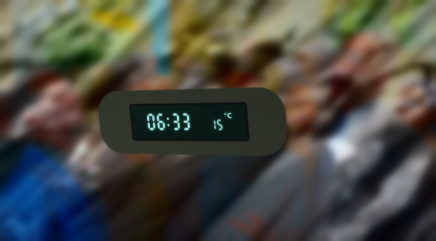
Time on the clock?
6:33
